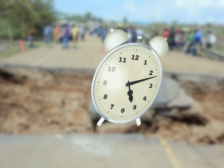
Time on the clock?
5:12
